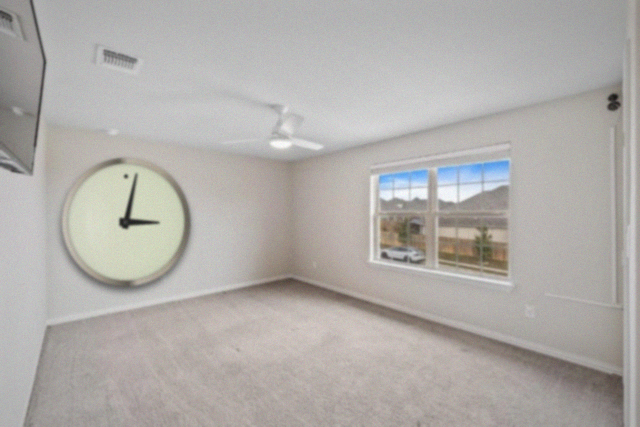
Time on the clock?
3:02
